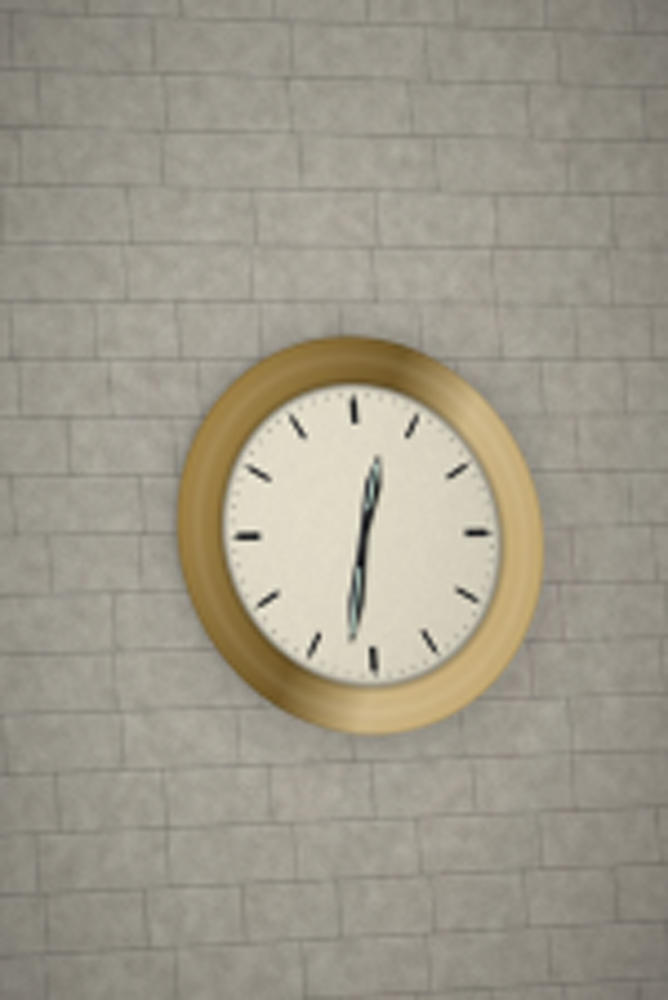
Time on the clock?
12:32
